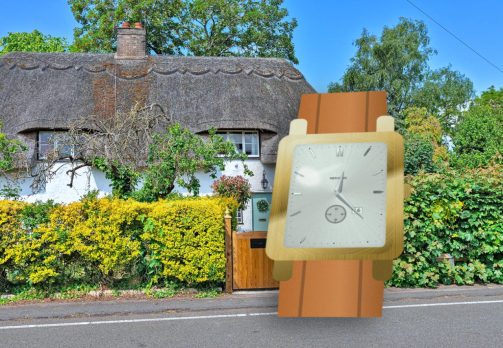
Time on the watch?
12:23
